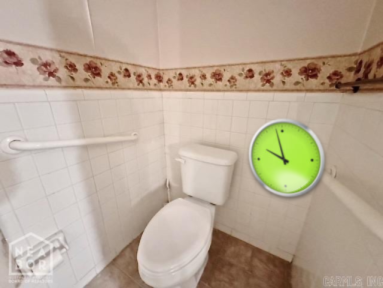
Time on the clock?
9:58
